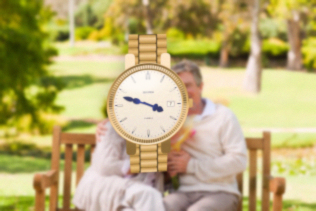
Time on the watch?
3:48
